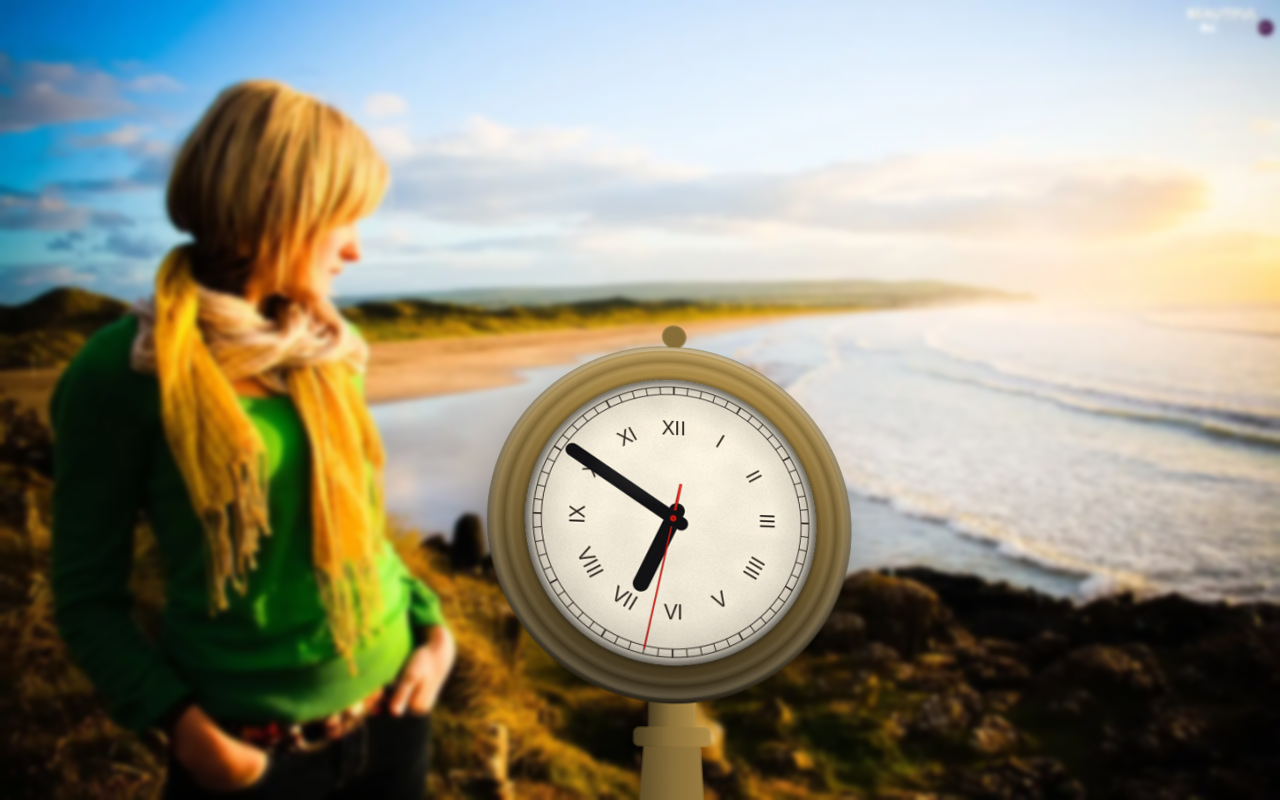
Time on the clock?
6:50:32
